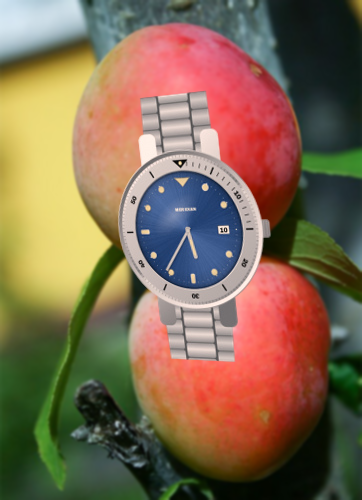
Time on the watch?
5:36
